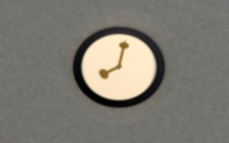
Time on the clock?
8:02
